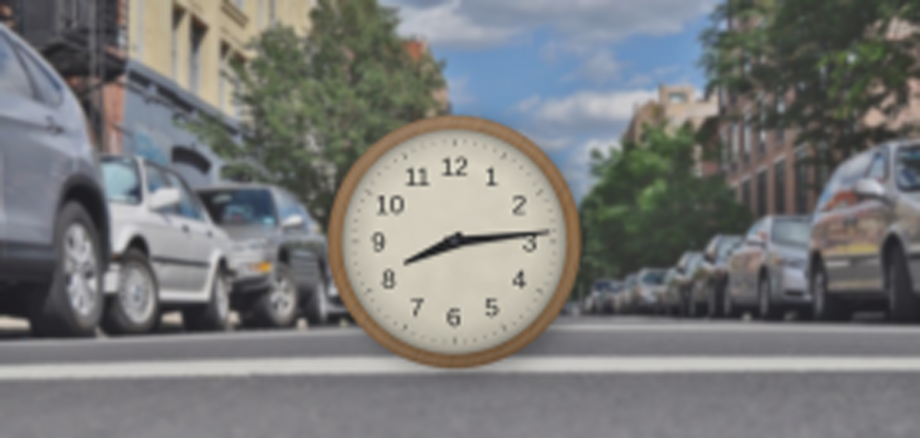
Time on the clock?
8:14
